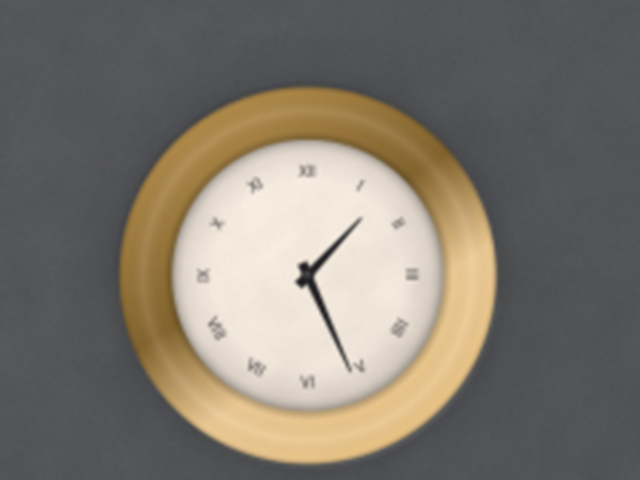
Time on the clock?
1:26
